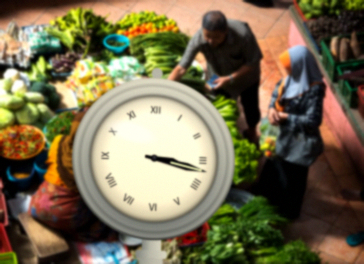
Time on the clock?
3:17
